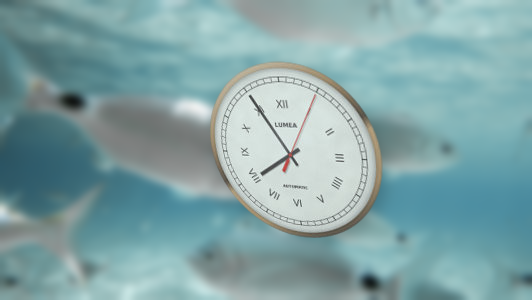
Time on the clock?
7:55:05
